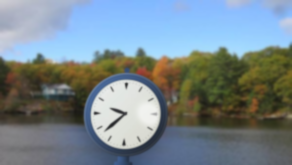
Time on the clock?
9:38
